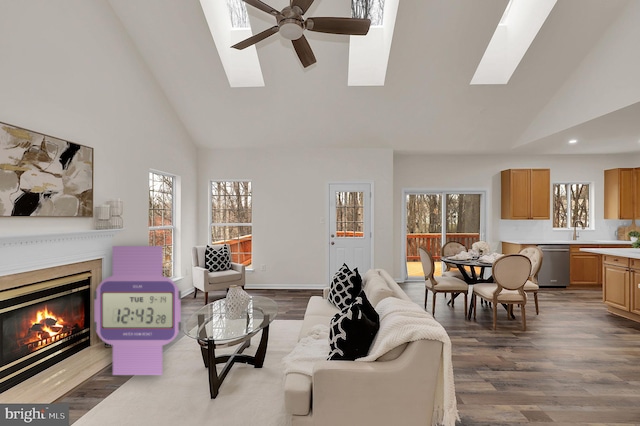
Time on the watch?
12:43
